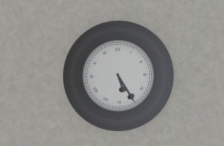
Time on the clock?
5:25
